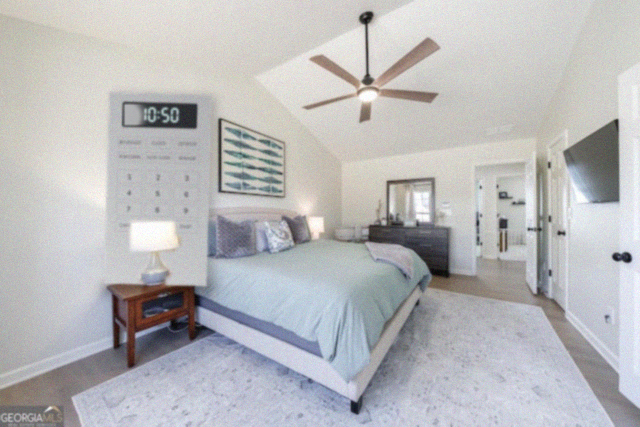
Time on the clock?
10:50
